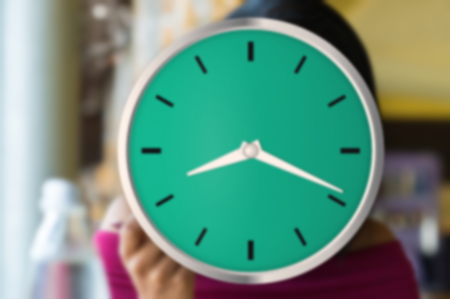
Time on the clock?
8:19
